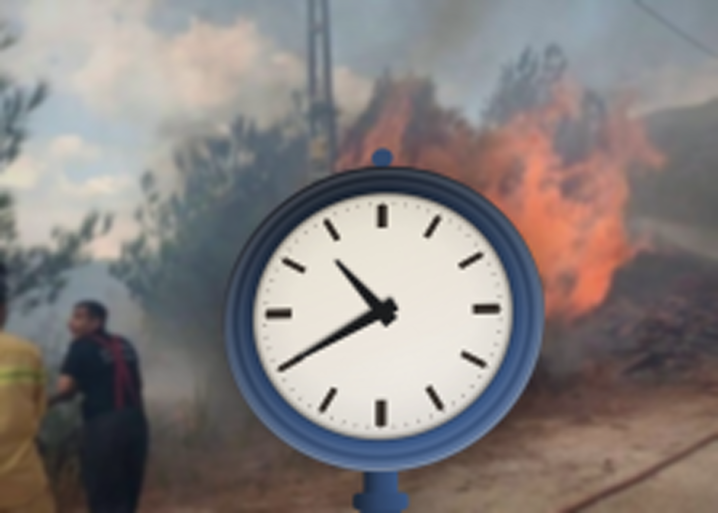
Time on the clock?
10:40
